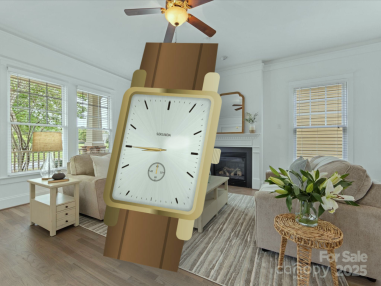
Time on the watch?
8:45
